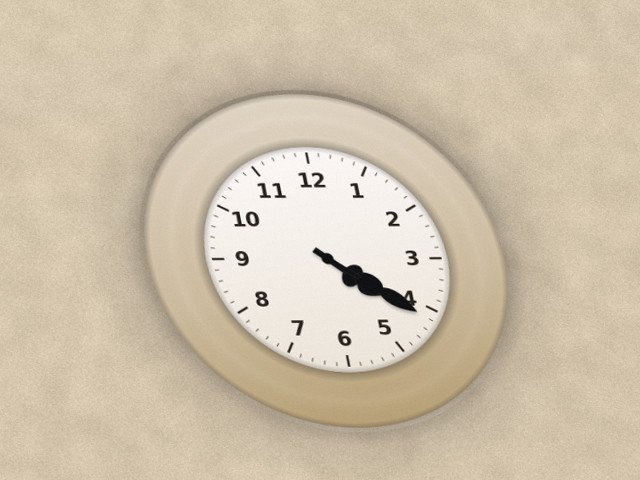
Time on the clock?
4:21
